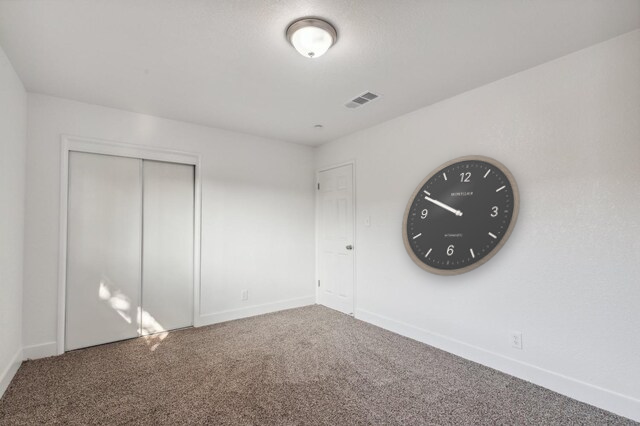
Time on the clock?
9:49
